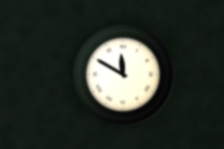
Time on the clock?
11:50
